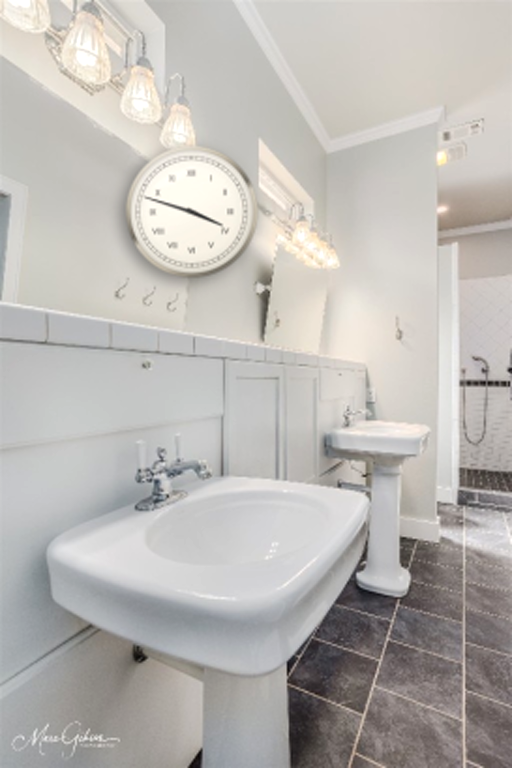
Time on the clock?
3:48
